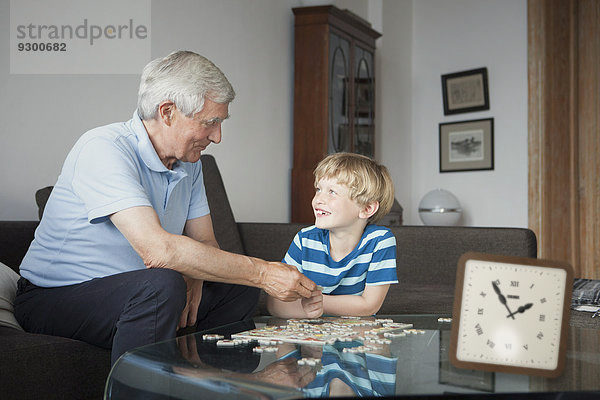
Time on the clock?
1:54
